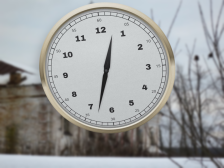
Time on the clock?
12:33
